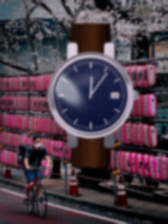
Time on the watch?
12:06
